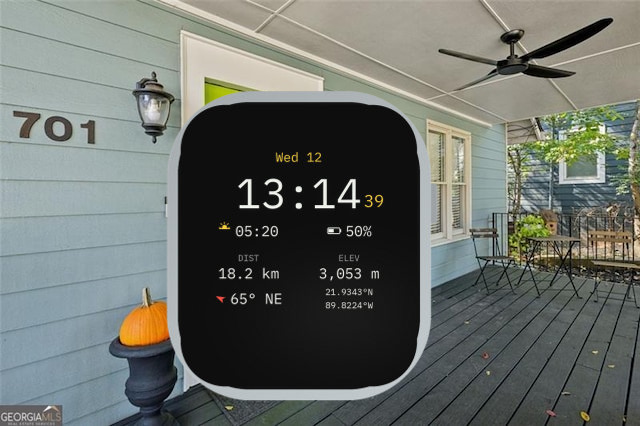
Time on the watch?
13:14:39
